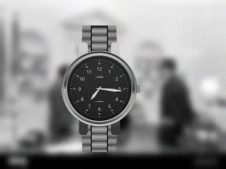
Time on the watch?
7:16
